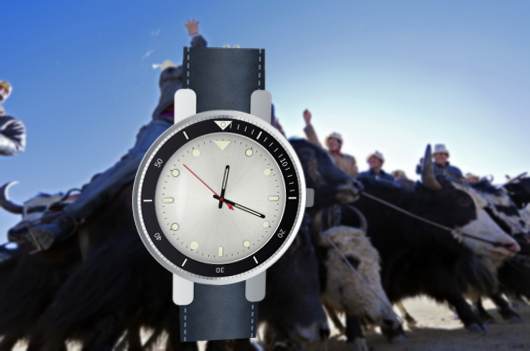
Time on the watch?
12:18:52
